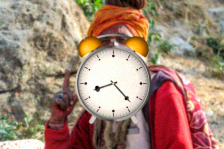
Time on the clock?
8:23
